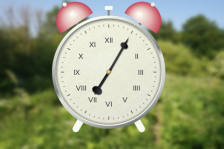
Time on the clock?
7:05
